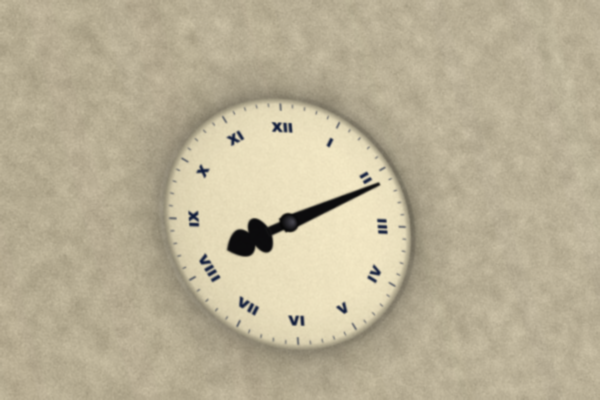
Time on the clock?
8:11
